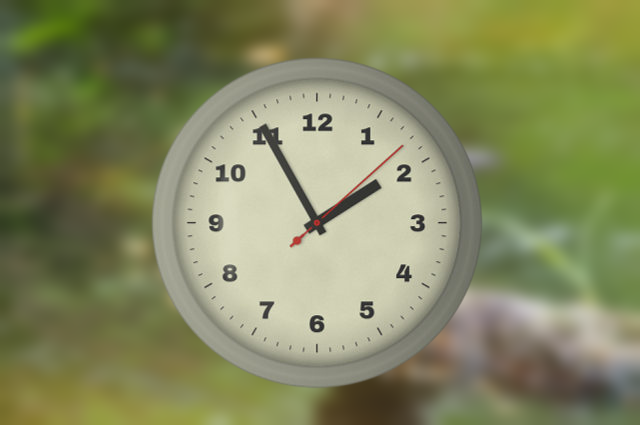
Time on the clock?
1:55:08
